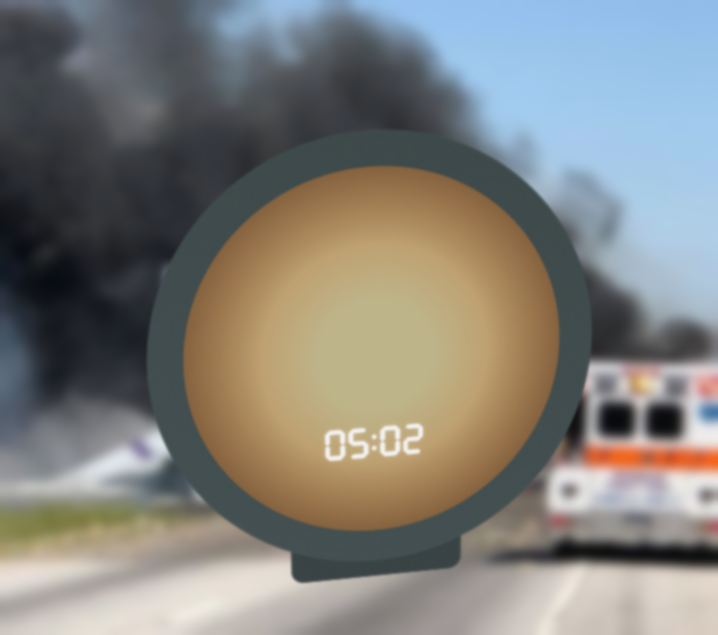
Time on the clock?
5:02
